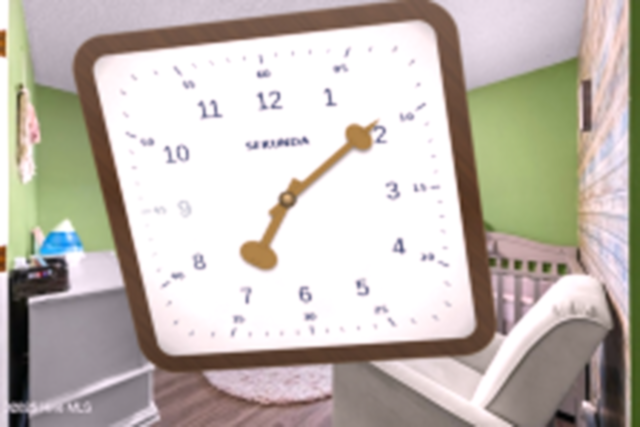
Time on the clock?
7:09
